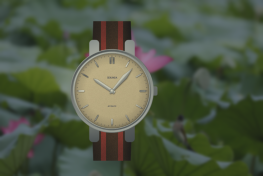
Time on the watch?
10:07
